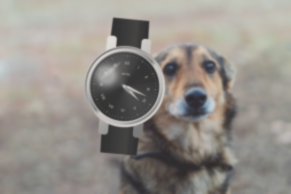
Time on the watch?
4:18
